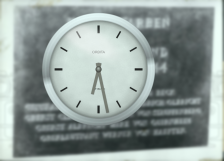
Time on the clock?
6:28
